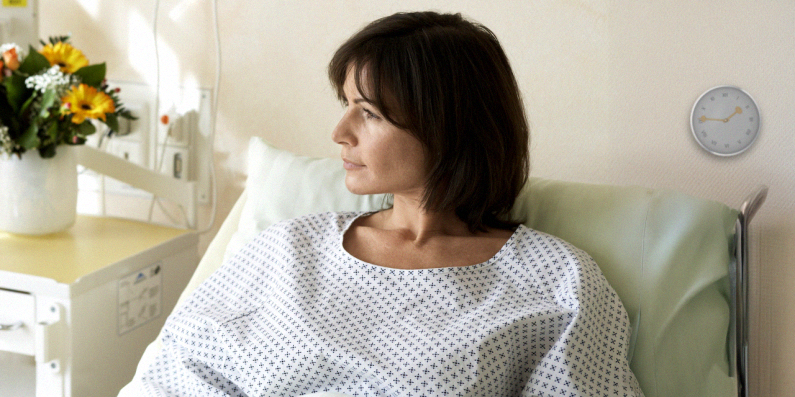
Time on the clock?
1:46
